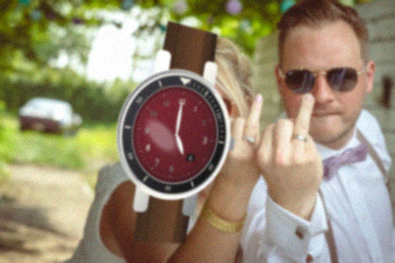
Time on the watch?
5:00
